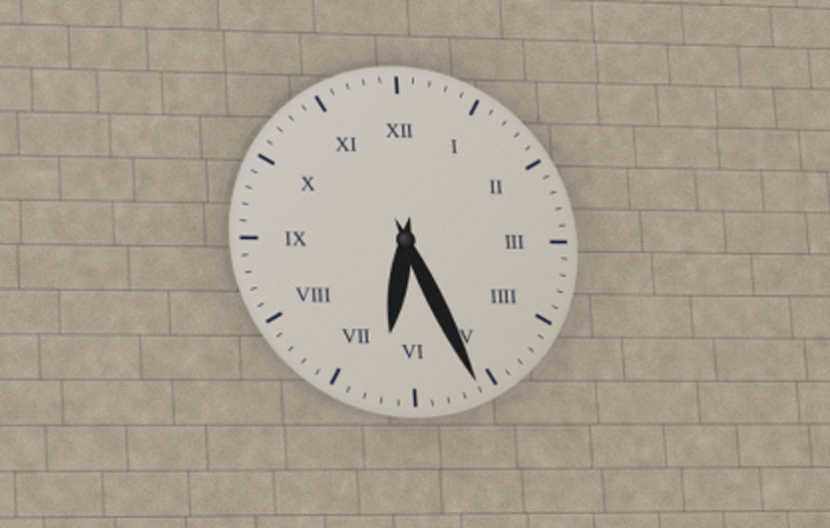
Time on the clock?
6:26
